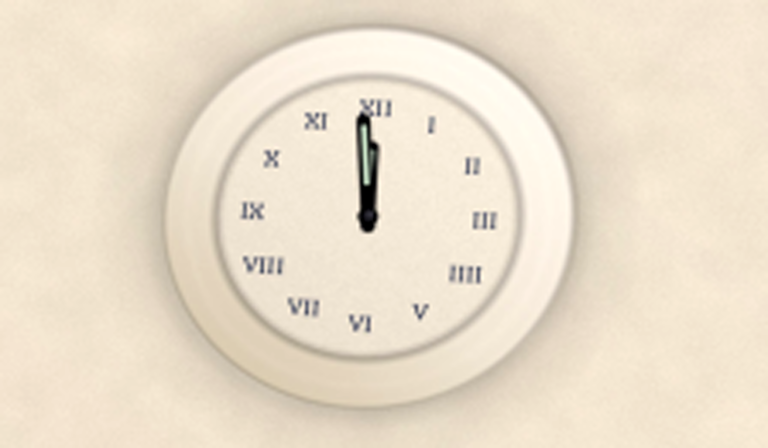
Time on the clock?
11:59
